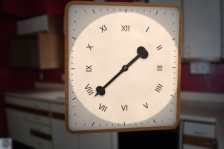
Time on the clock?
1:38
